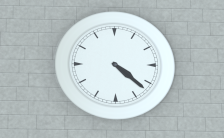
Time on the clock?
4:22
